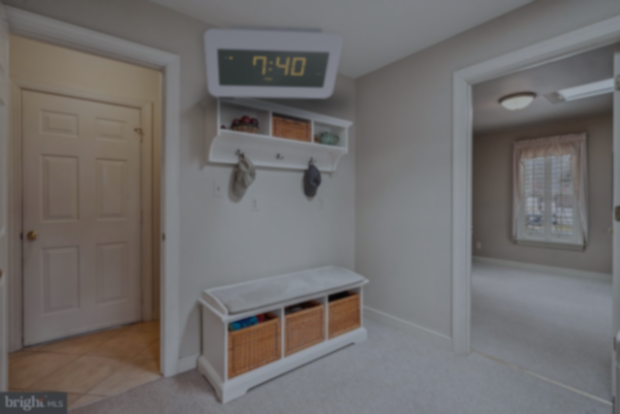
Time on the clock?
7:40
